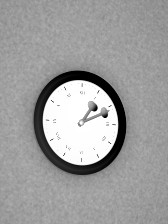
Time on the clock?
1:11
